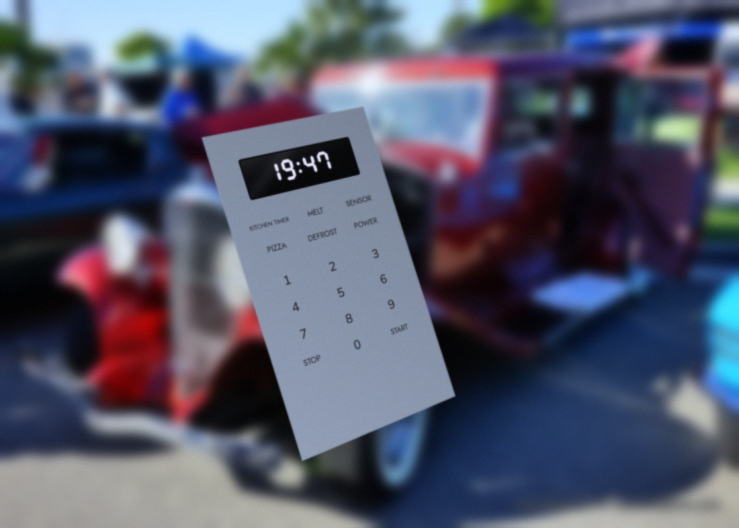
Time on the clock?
19:47
